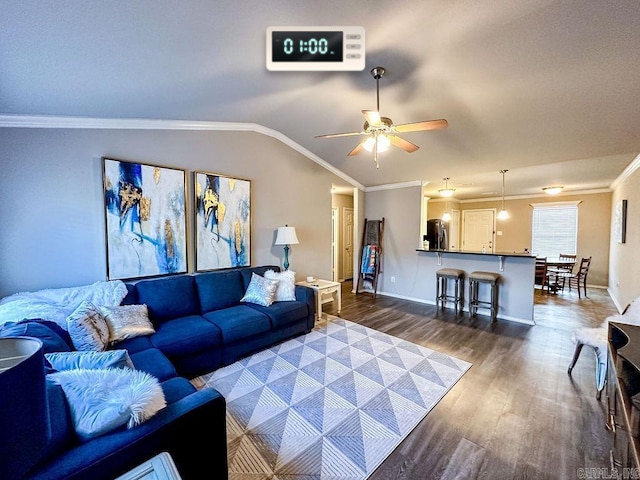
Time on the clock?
1:00
